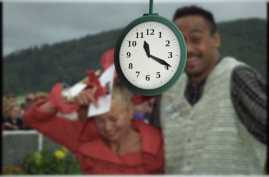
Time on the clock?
11:19
